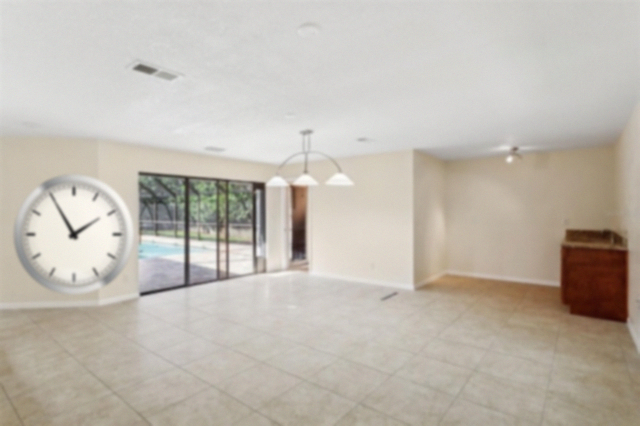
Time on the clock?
1:55
